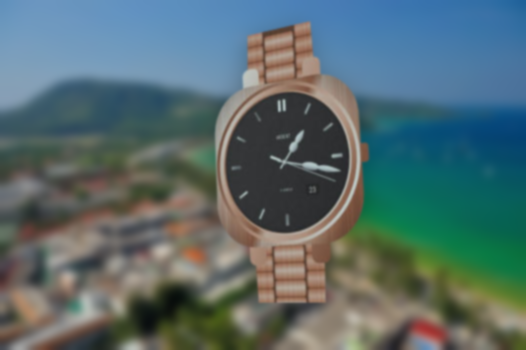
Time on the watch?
1:17:19
